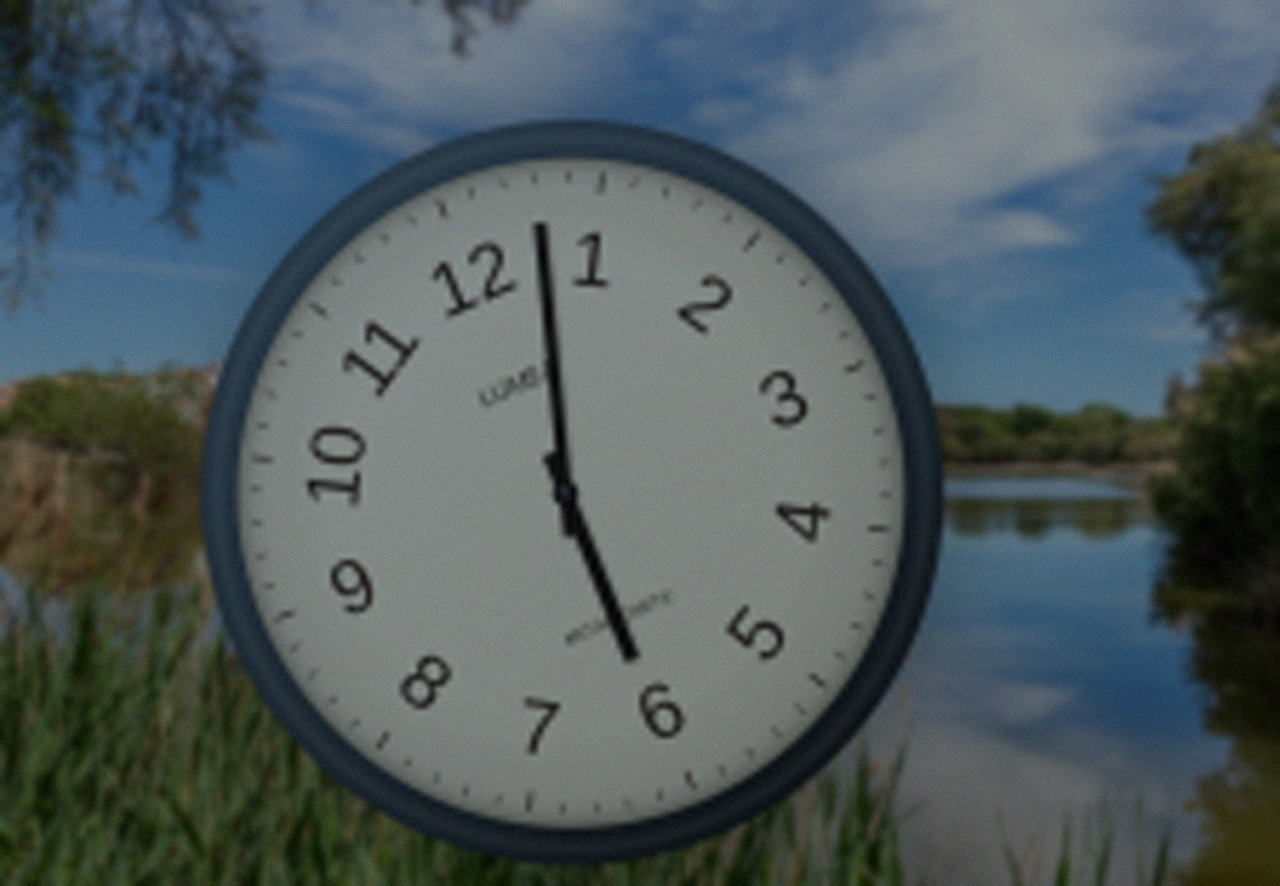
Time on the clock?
6:03
